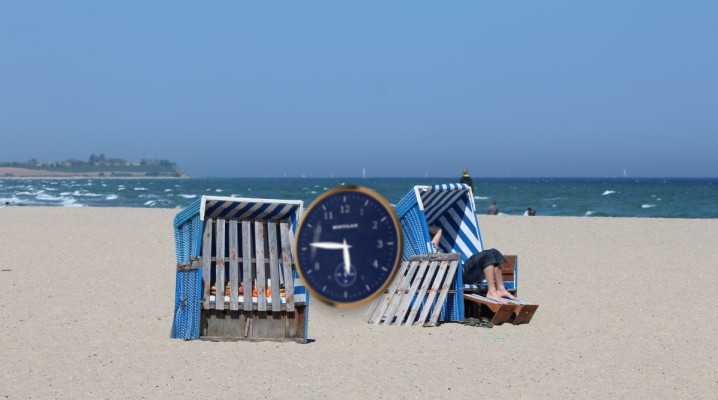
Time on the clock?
5:46
